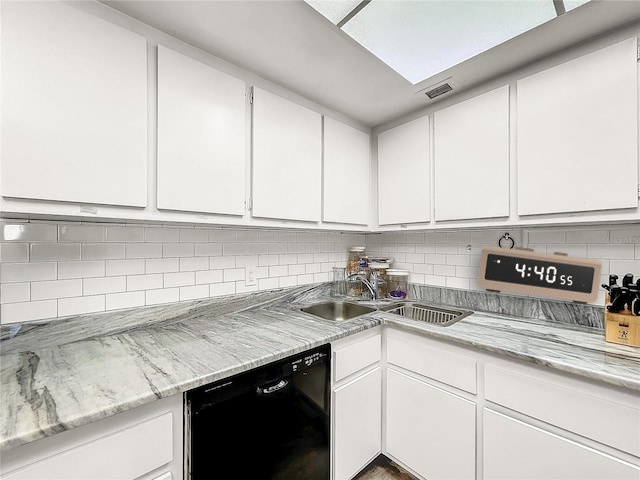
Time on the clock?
4:40:55
